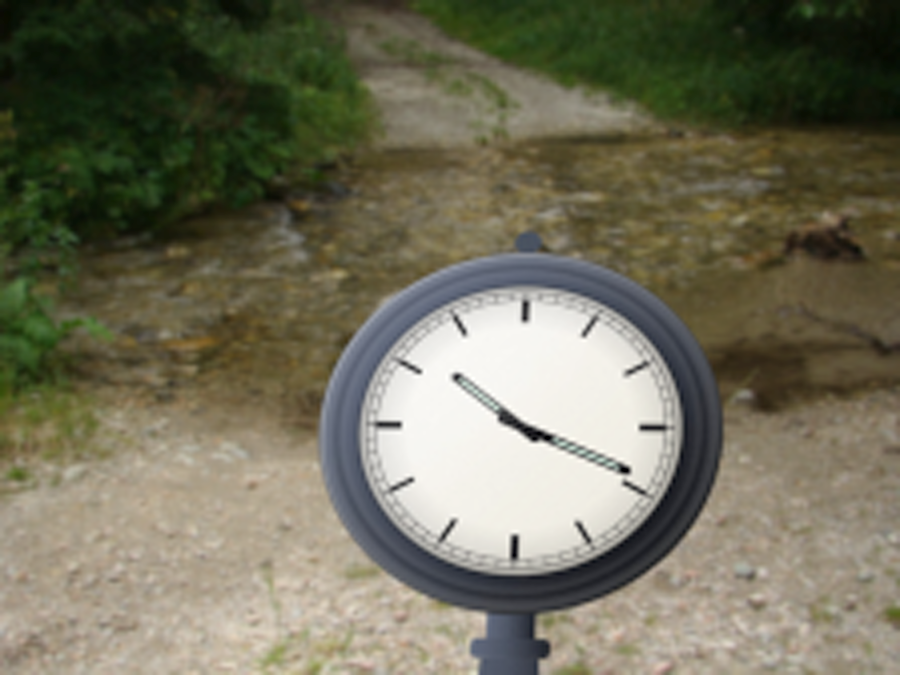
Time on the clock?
10:19
